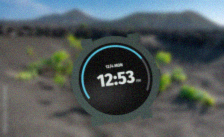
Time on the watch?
12:53
